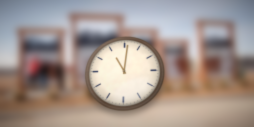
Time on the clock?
11:01
